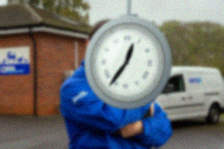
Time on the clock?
12:36
